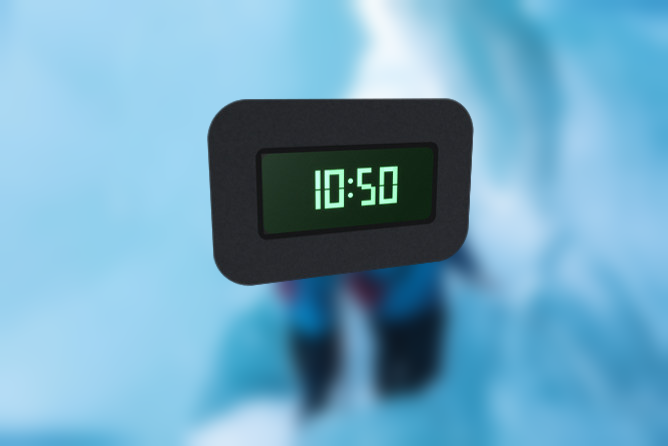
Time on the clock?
10:50
